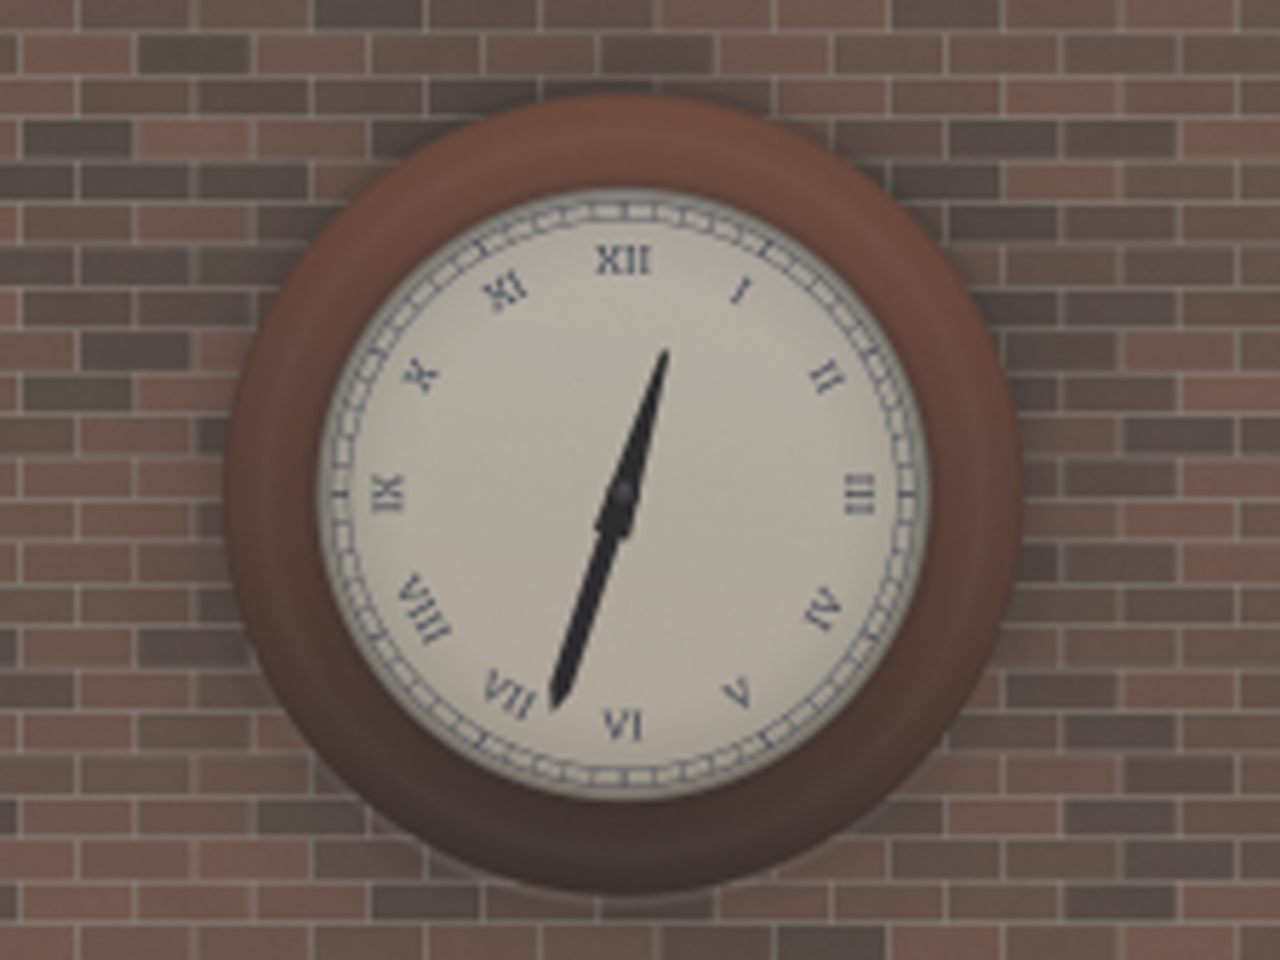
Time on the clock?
12:33
